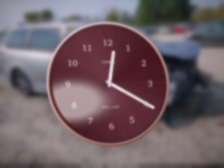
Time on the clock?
12:20
